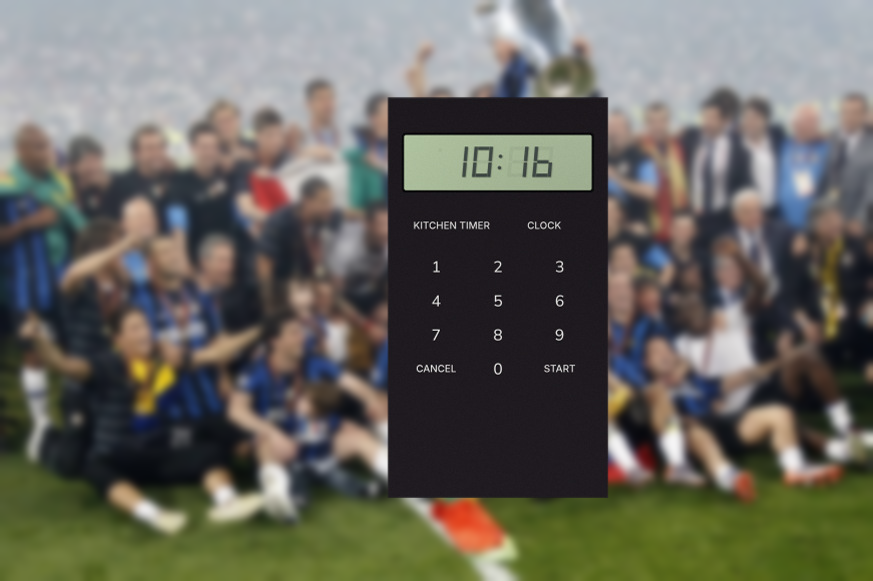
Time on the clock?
10:16
